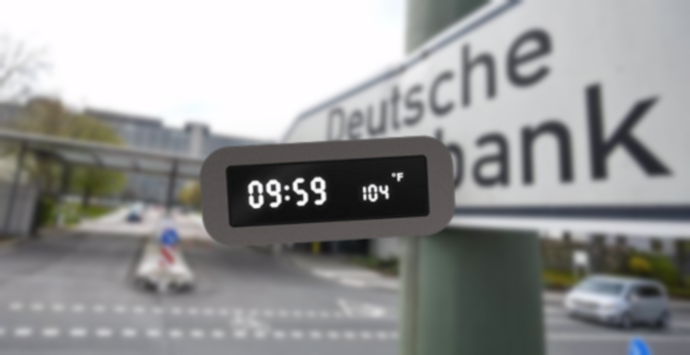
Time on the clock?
9:59
